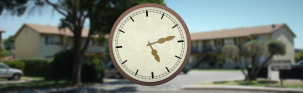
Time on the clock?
5:13
